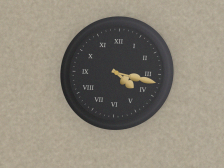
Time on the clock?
4:17
